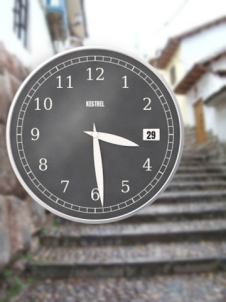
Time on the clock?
3:29
